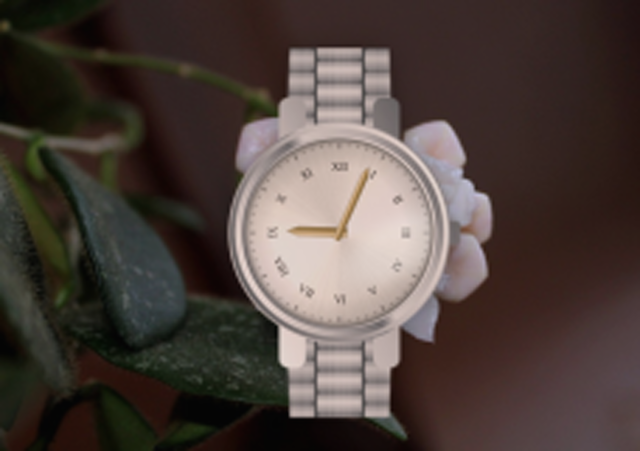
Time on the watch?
9:04
